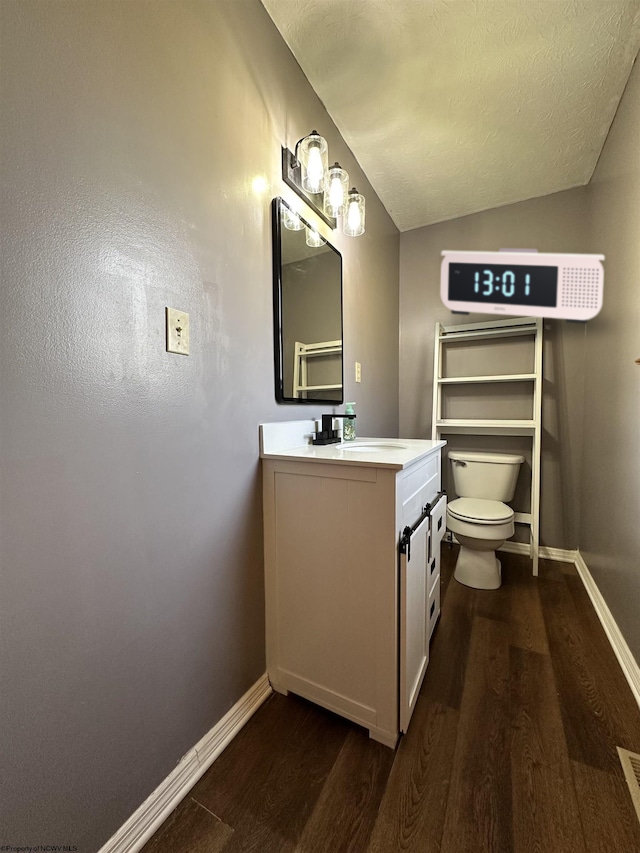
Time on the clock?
13:01
